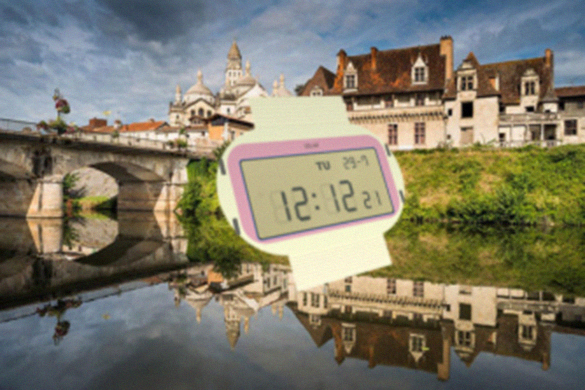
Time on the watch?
12:12:21
